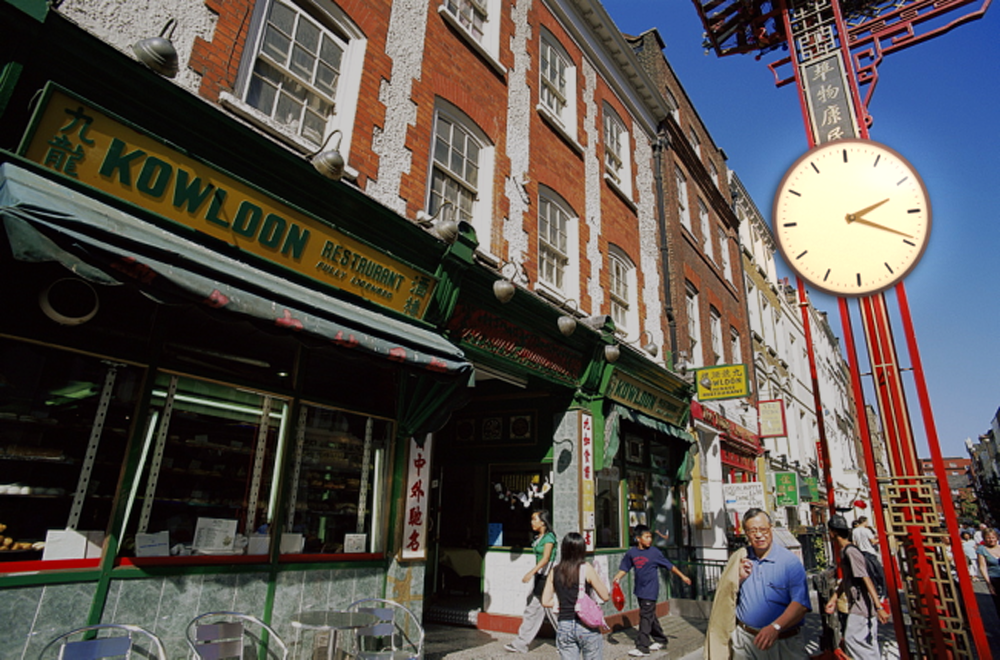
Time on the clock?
2:19
